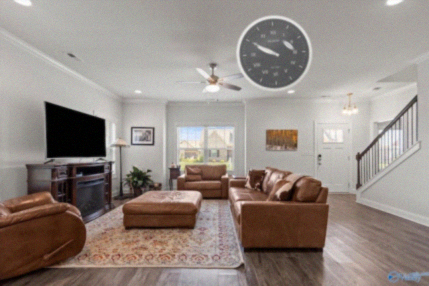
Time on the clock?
9:50
